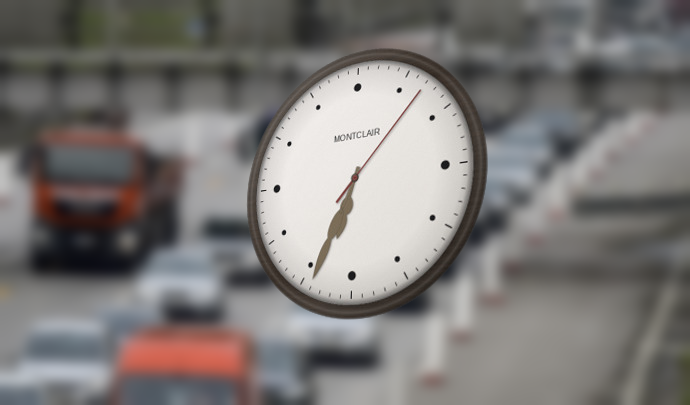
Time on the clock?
6:34:07
